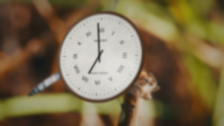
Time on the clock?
6:59
